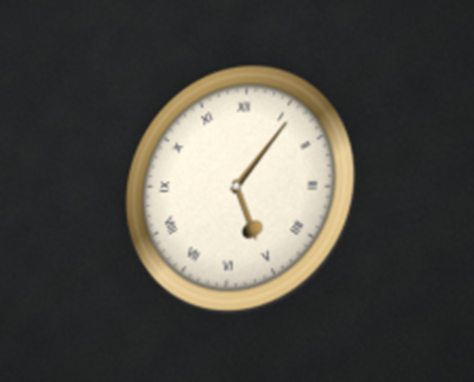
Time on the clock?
5:06
